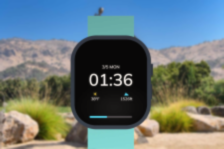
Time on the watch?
1:36
